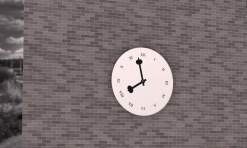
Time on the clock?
7:58
